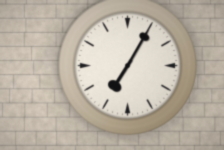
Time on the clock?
7:05
